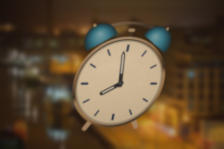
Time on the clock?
7:59
